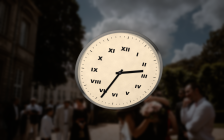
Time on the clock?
2:34
